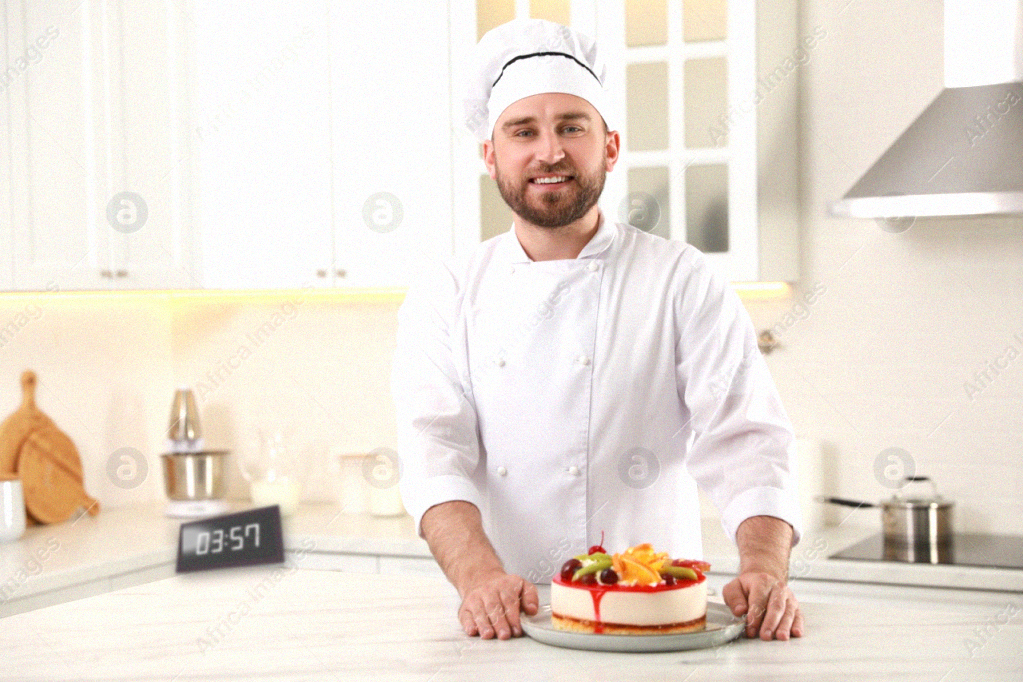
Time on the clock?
3:57
